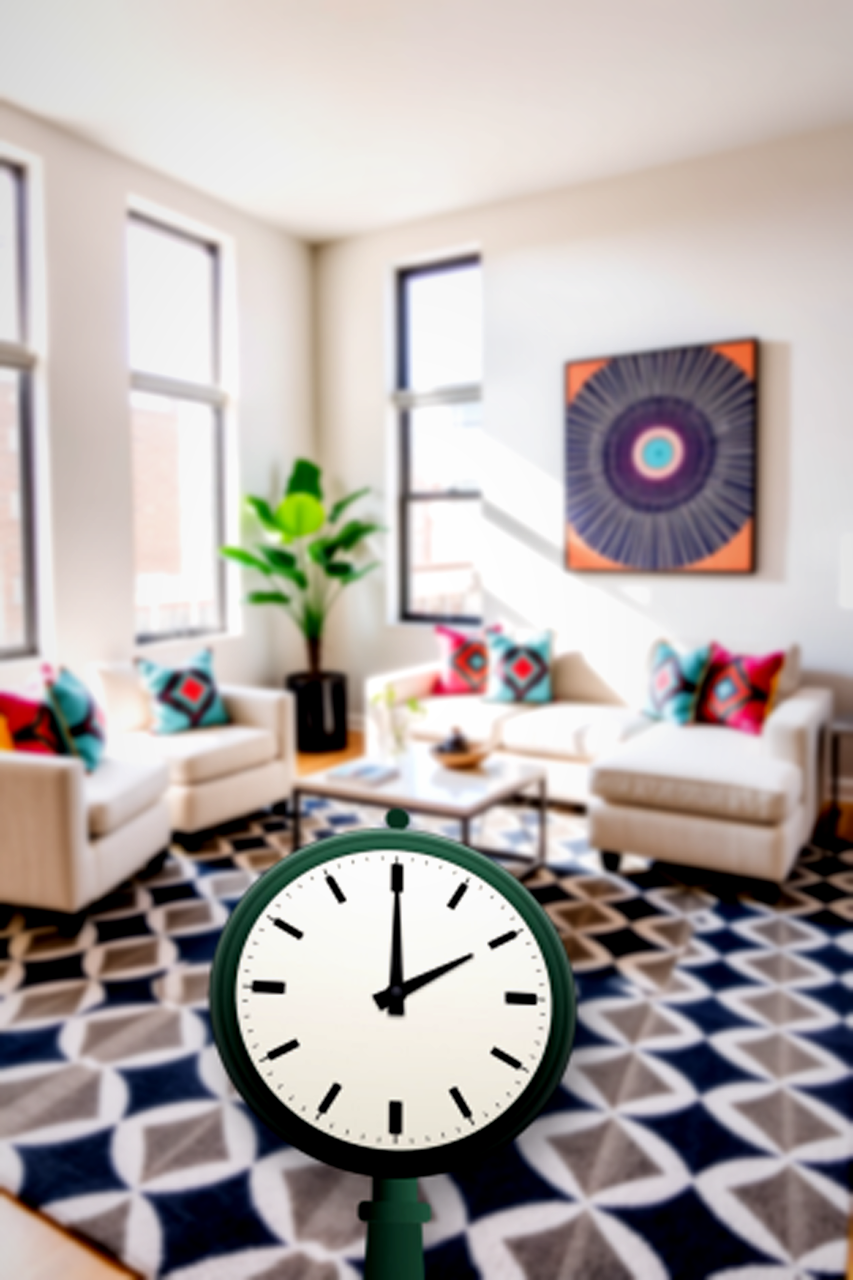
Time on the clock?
2:00
